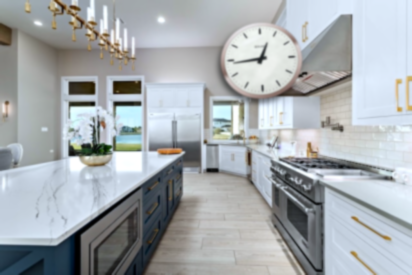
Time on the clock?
12:44
